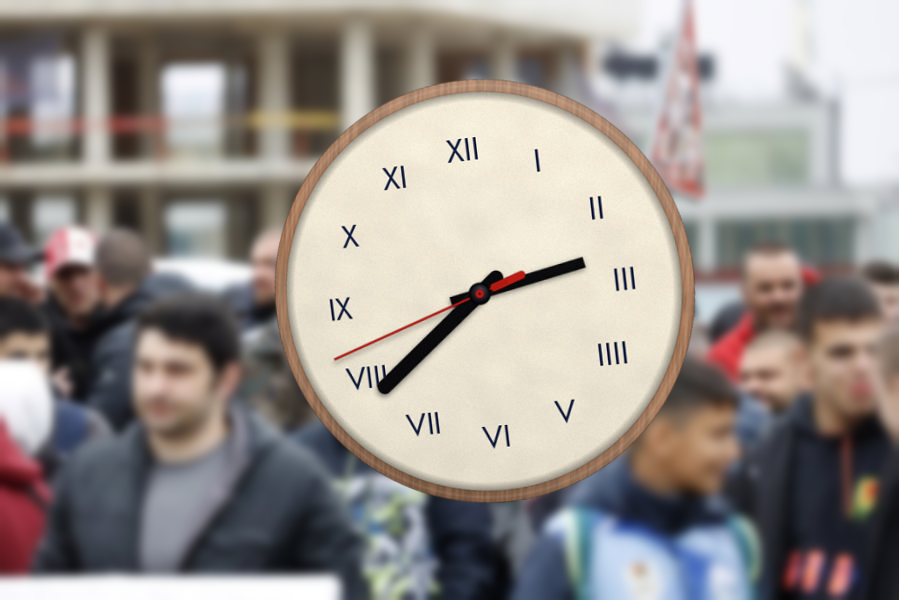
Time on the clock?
2:38:42
